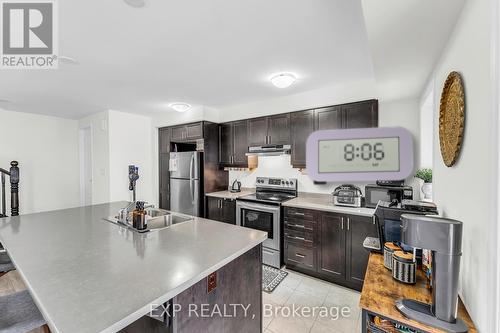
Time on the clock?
8:06
